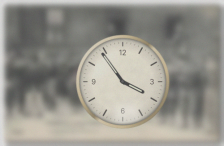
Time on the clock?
3:54
